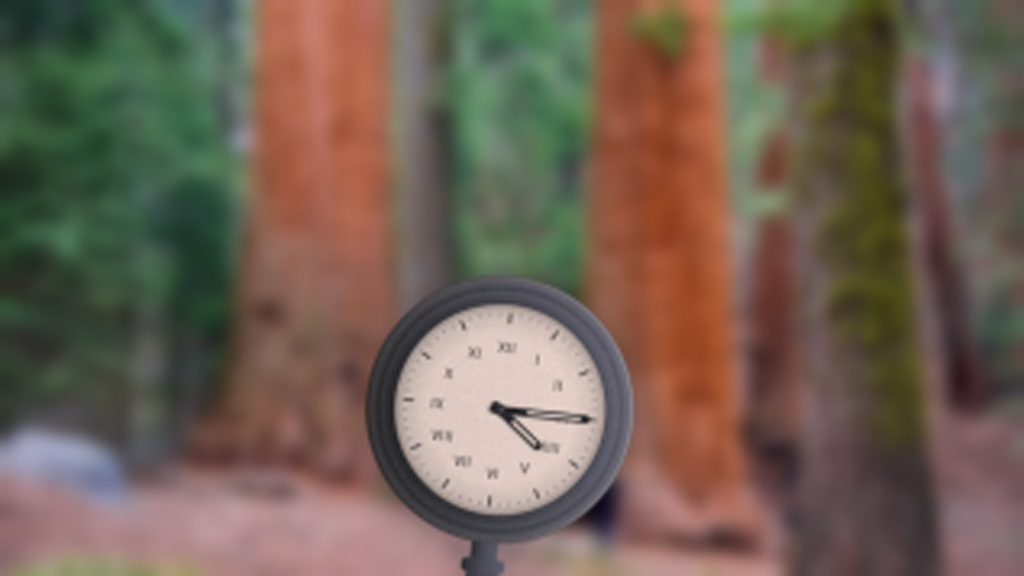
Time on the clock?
4:15
